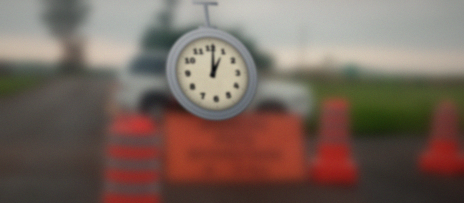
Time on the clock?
1:01
